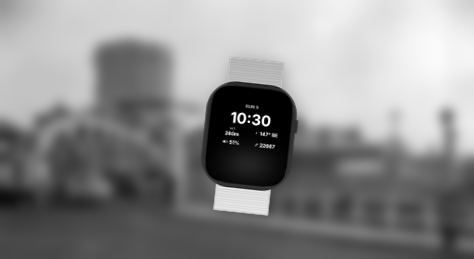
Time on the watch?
10:30
